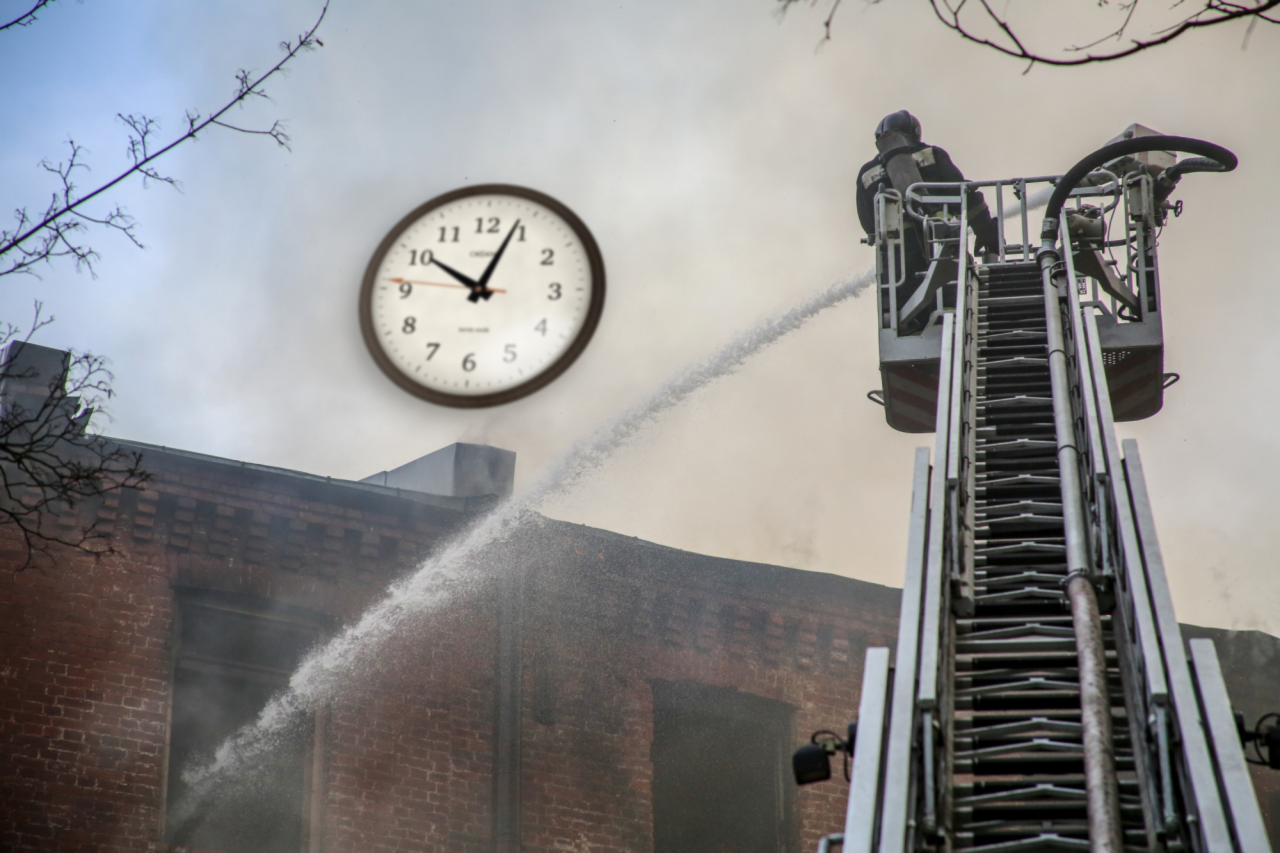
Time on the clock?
10:03:46
